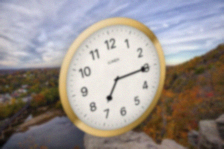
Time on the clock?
7:15
